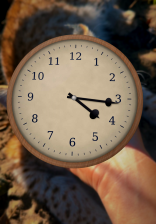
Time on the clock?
4:16
